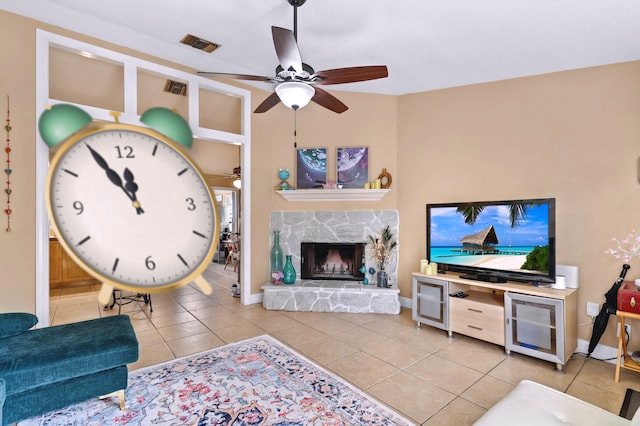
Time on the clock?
11:55
